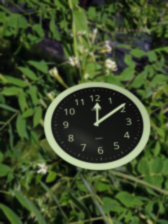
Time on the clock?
12:09
